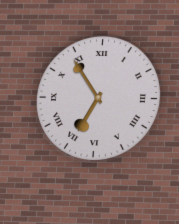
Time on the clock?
6:54
